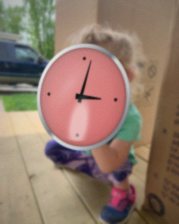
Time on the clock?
3:02
